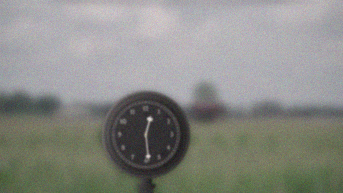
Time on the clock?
12:29
